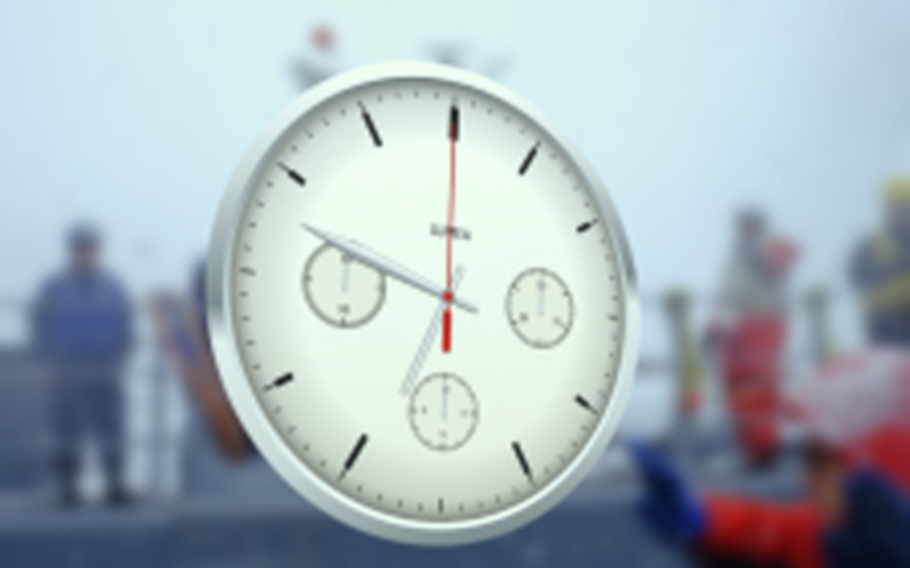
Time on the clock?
6:48
